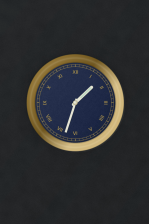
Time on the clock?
1:33
